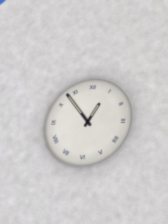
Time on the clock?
12:53
